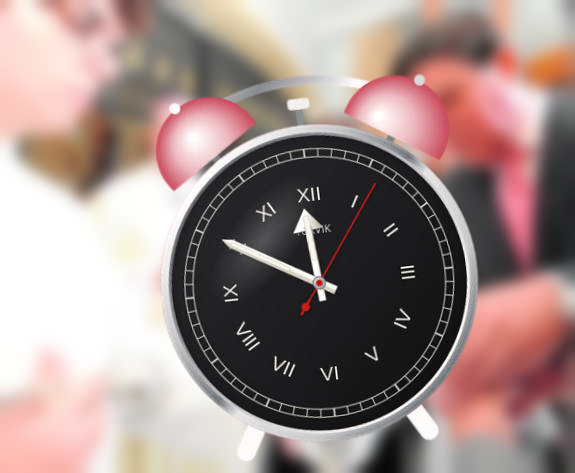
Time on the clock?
11:50:06
